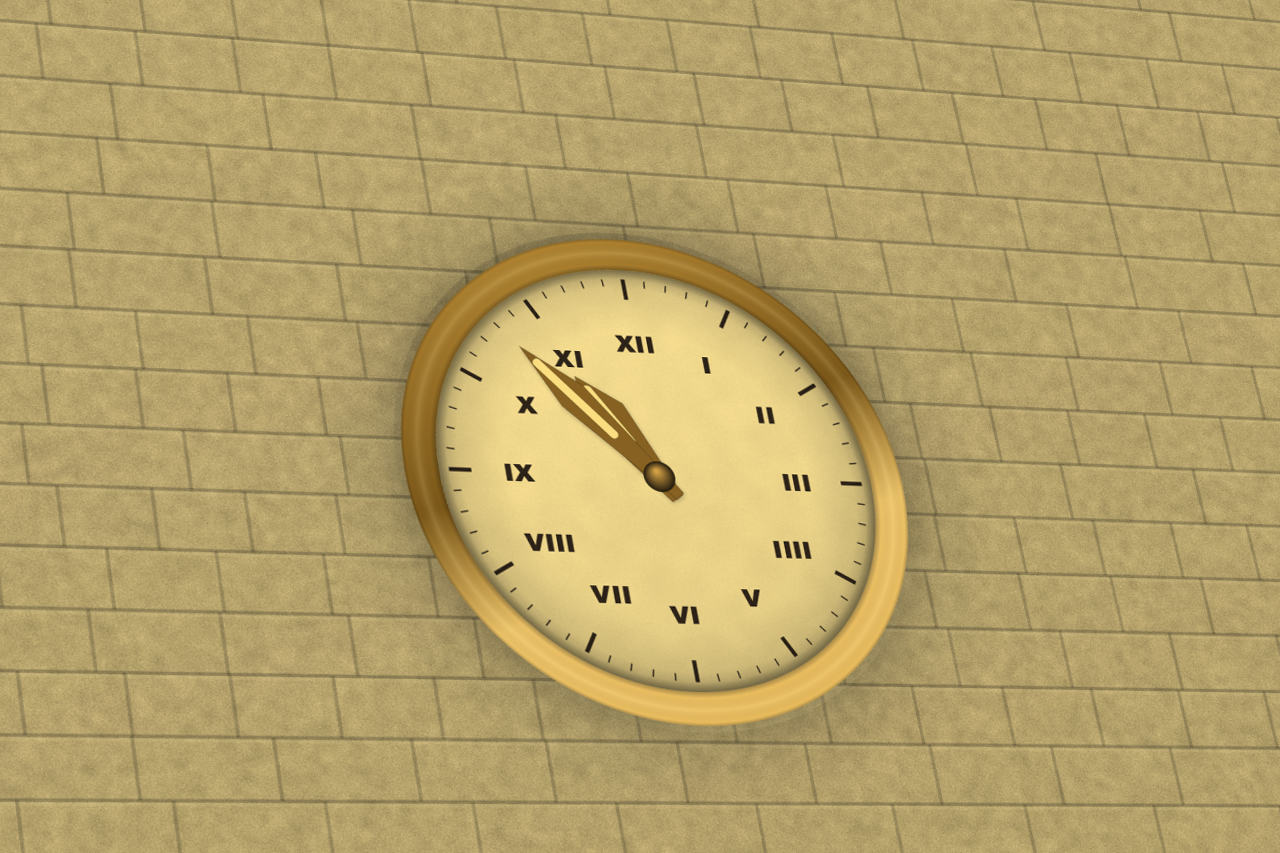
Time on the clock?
10:53
